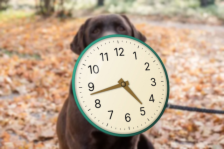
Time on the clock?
4:43
